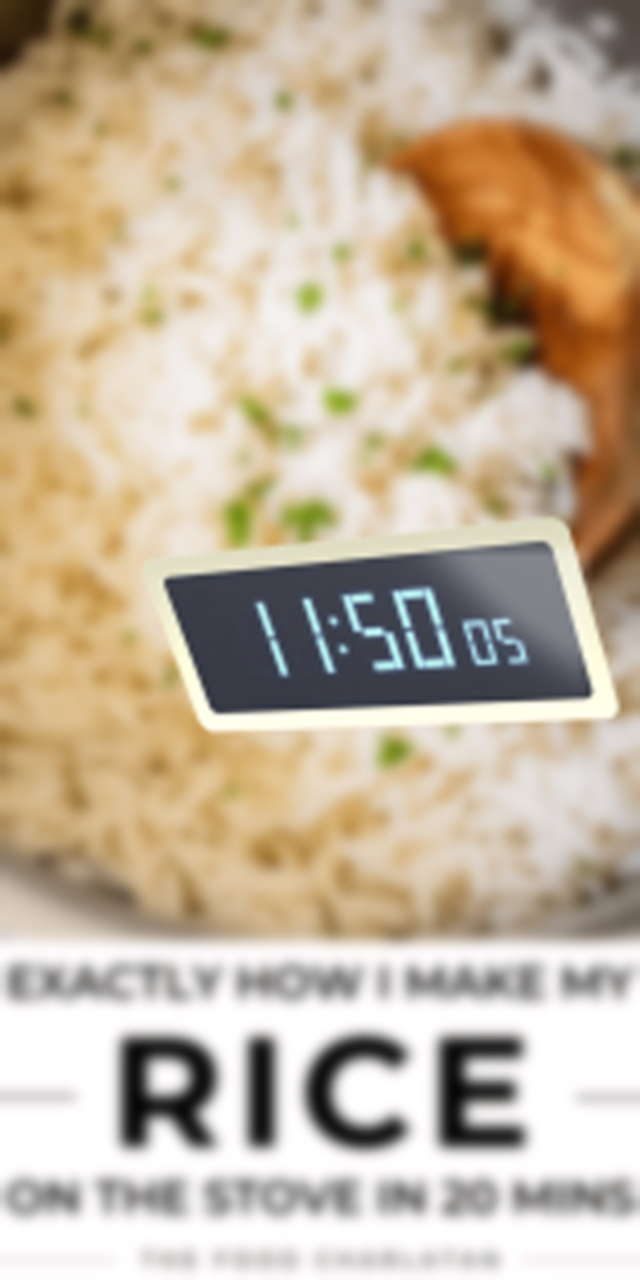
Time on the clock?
11:50:05
